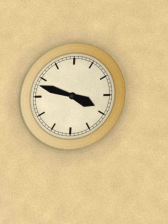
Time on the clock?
3:48
